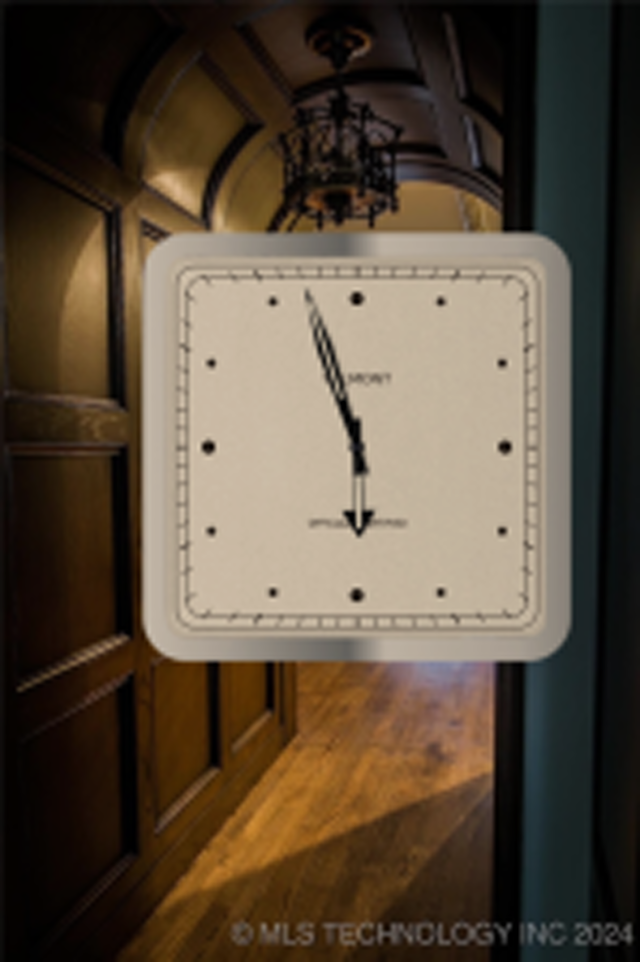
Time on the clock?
5:57
